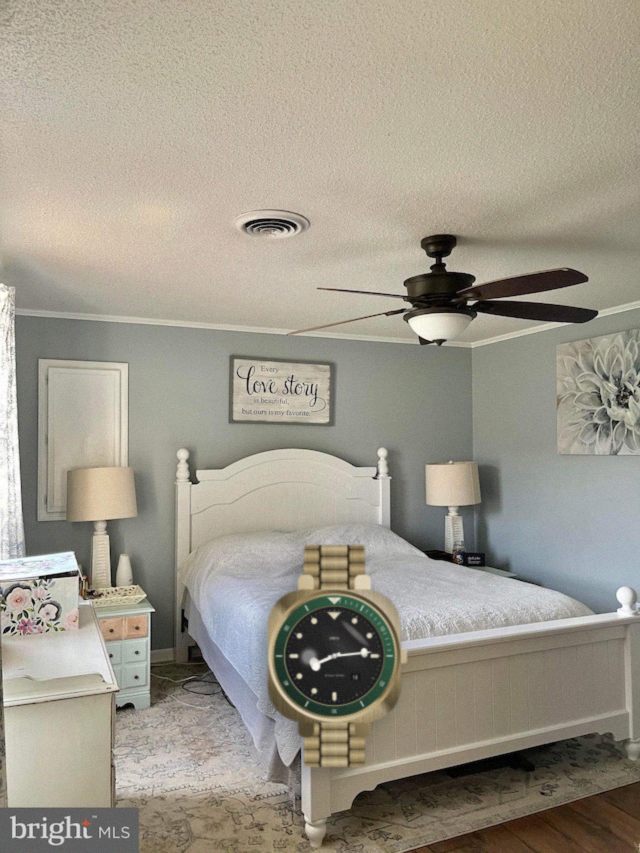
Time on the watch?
8:14
